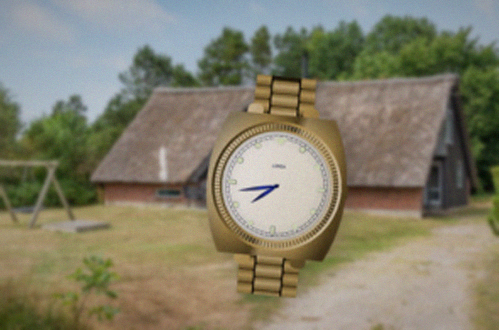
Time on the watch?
7:43
